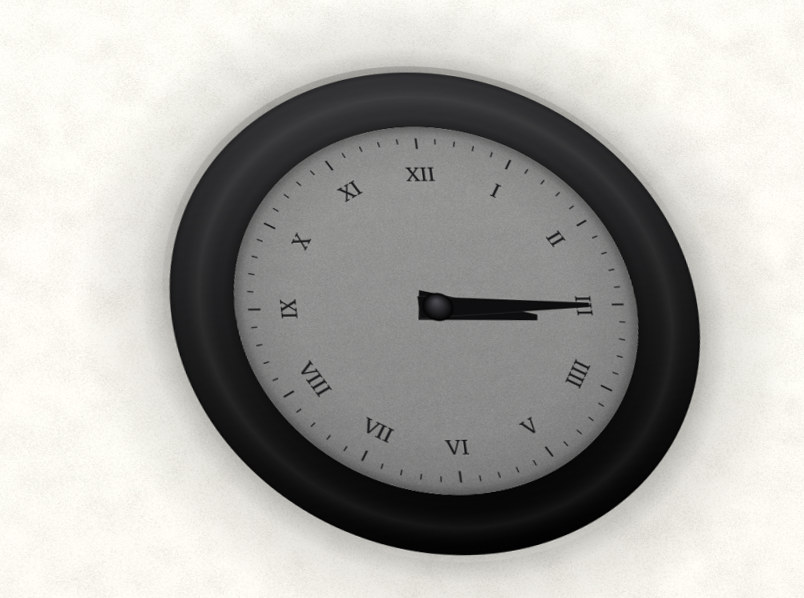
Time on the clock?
3:15
